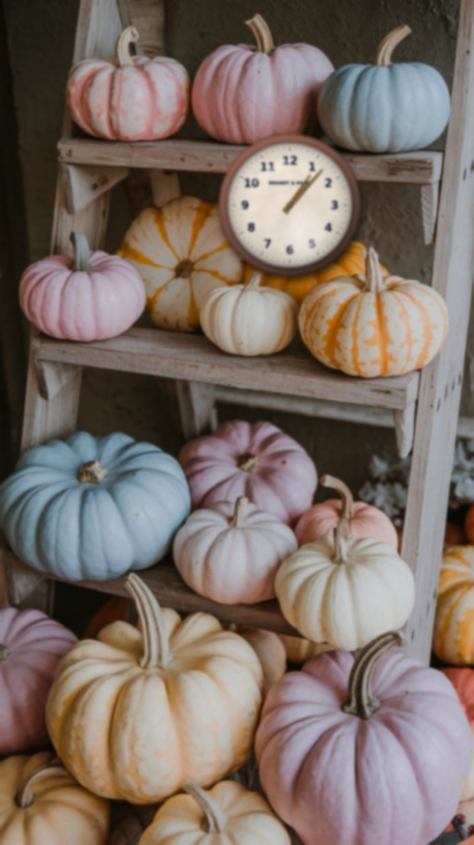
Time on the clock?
1:07
